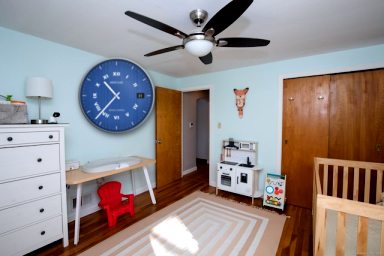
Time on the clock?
10:37
